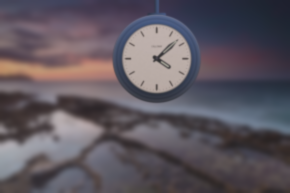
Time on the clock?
4:08
